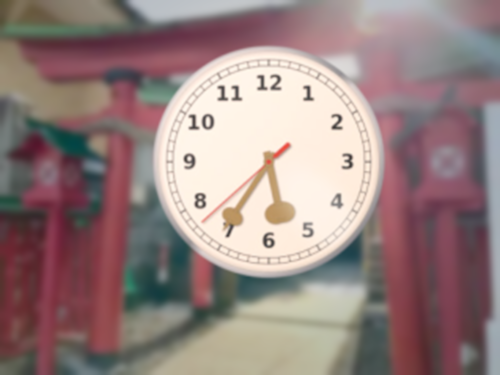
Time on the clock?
5:35:38
